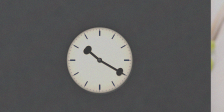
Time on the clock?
10:20
